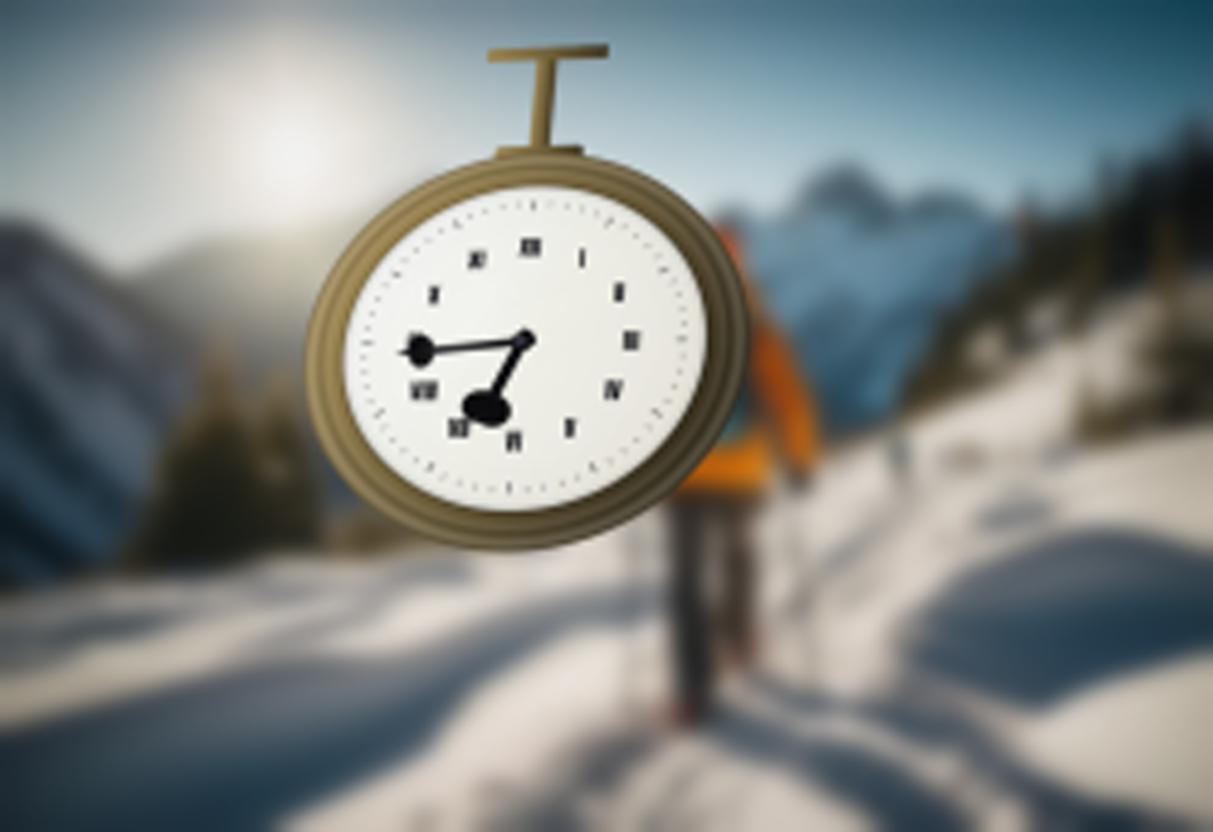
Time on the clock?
6:44
